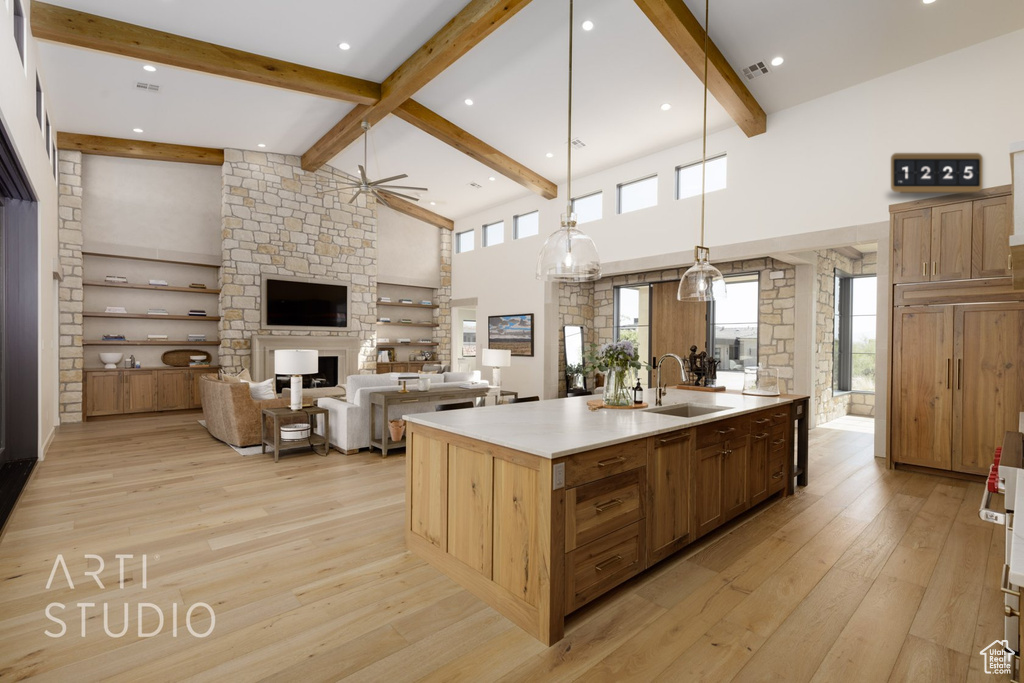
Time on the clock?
12:25
